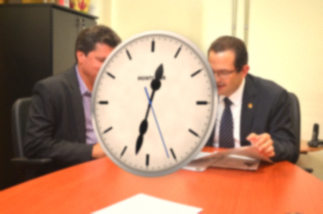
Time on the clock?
12:32:26
